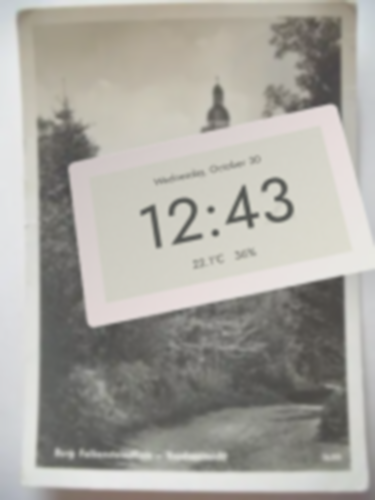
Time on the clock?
12:43
